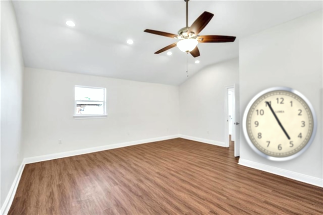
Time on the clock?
4:55
